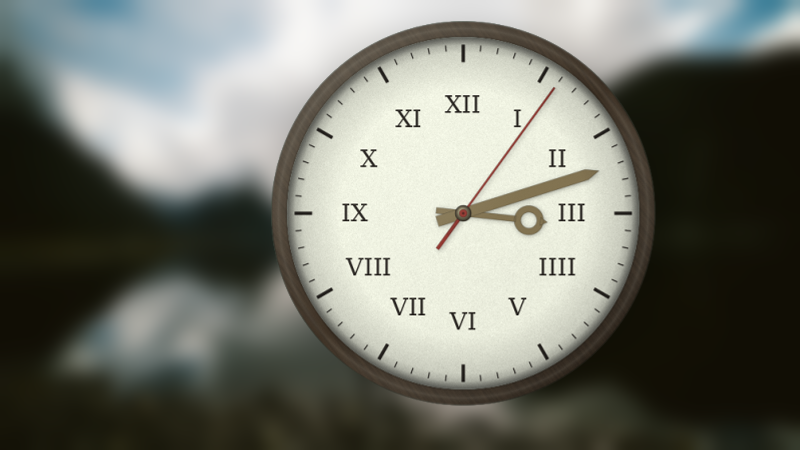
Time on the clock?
3:12:06
